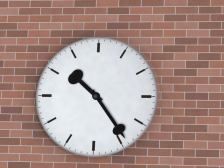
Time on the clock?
10:24
